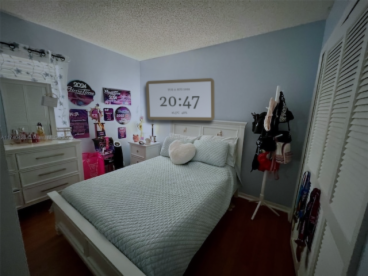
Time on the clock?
20:47
